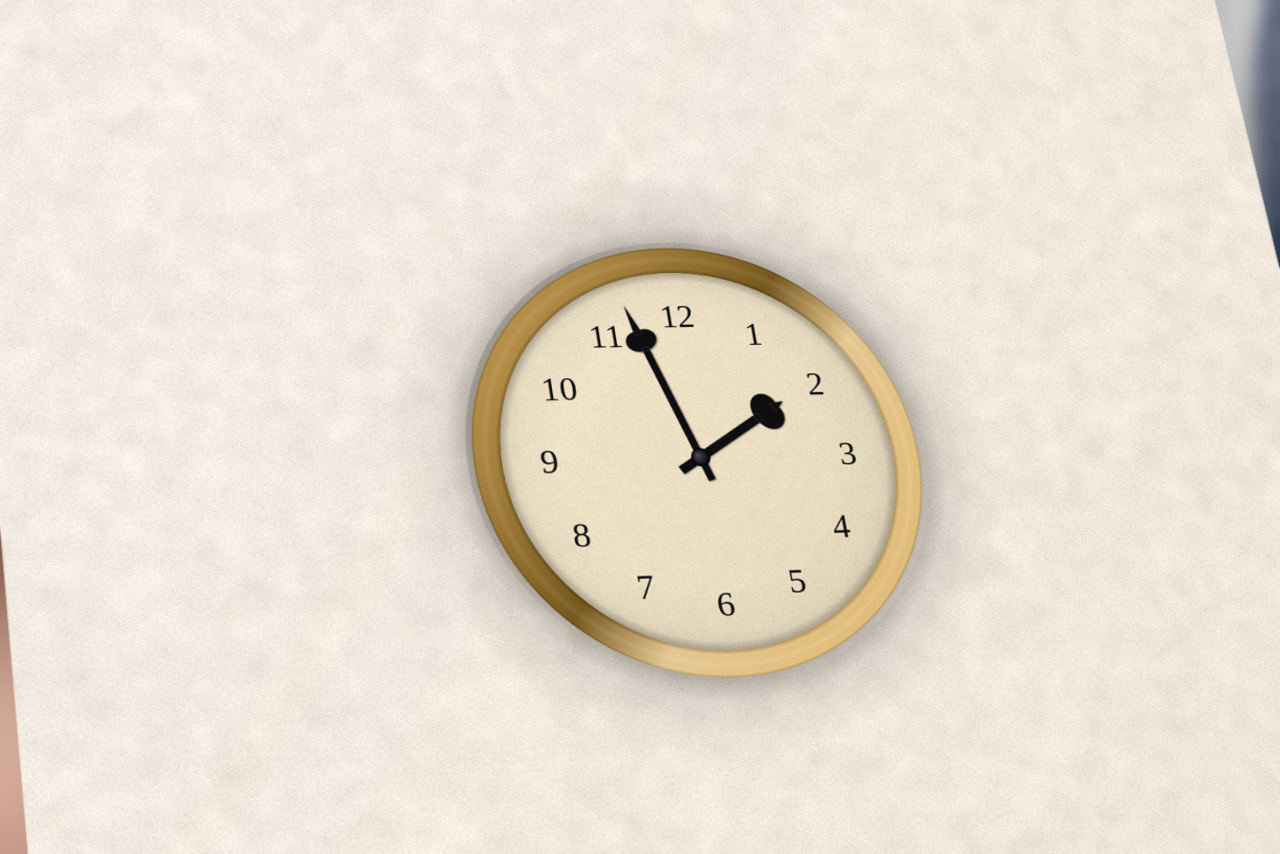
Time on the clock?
1:57
